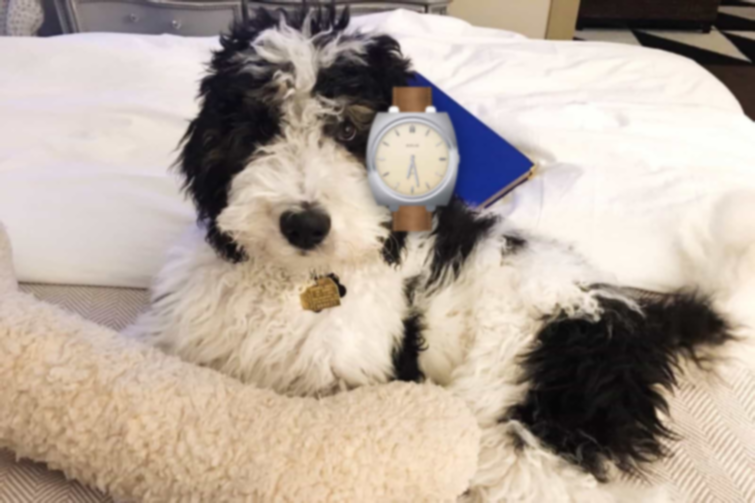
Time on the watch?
6:28
